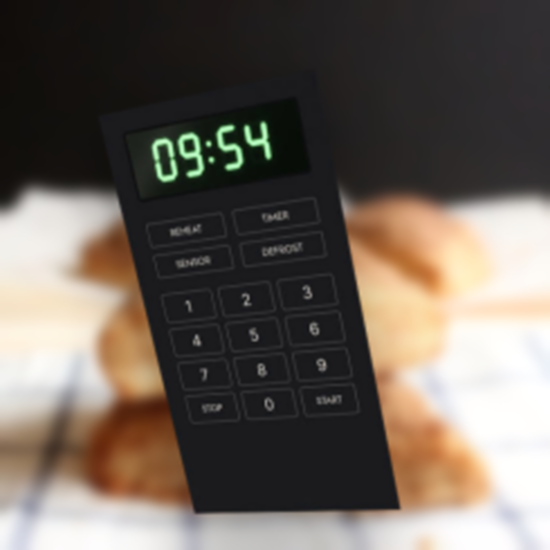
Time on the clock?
9:54
